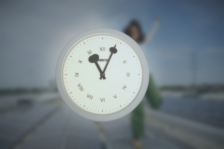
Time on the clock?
11:04
